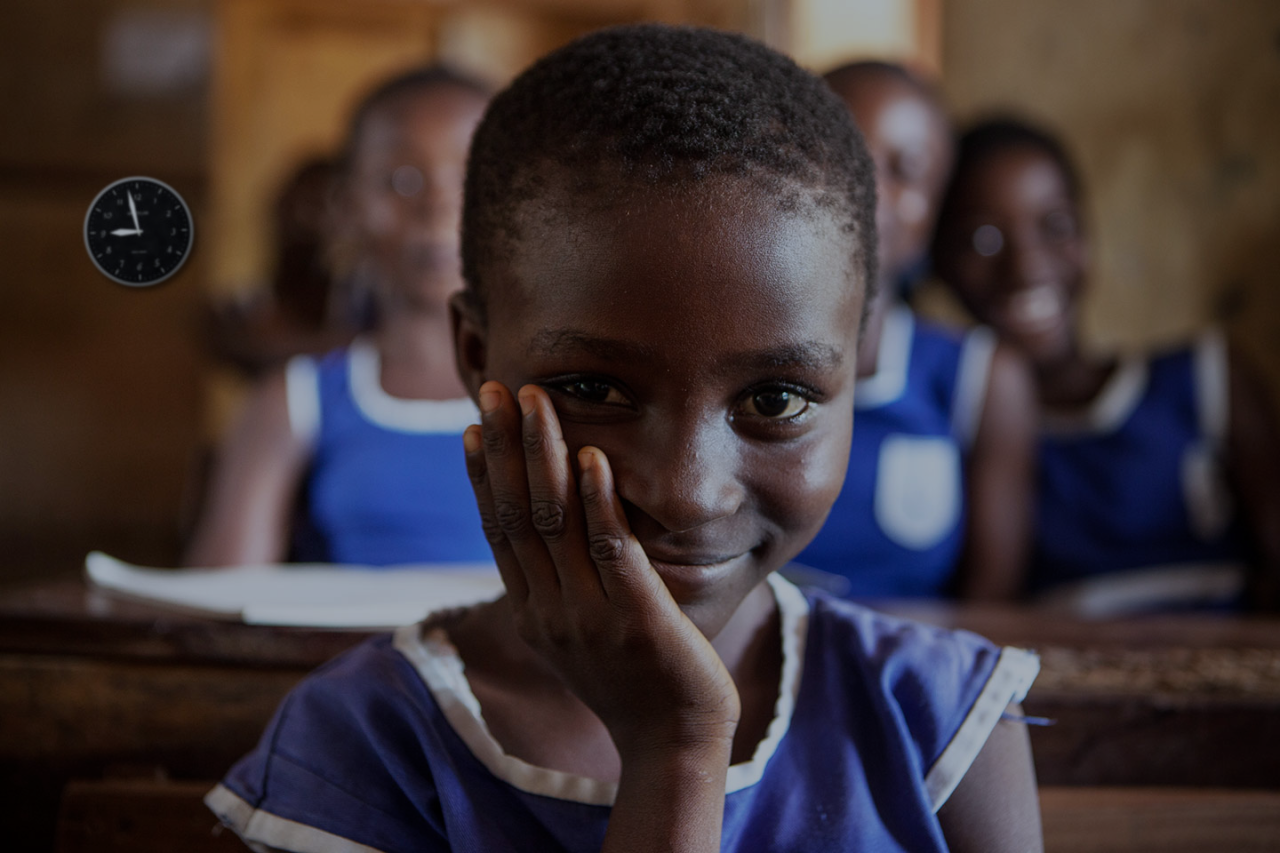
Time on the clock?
8:58
